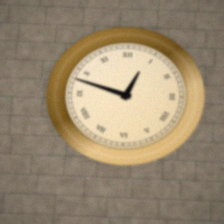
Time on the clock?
12:48
